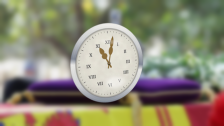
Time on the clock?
11:02
